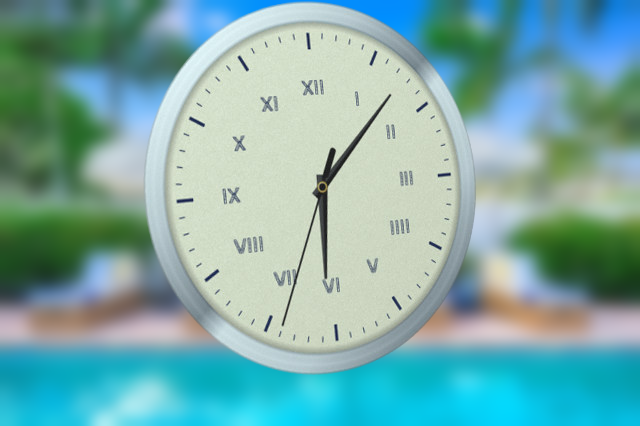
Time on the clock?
6:07:34
